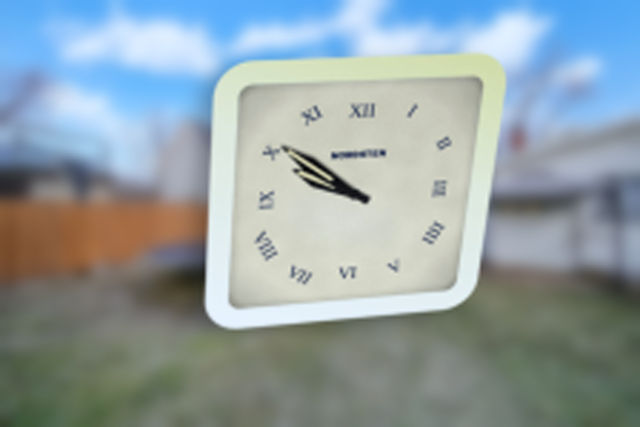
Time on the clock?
9:51
